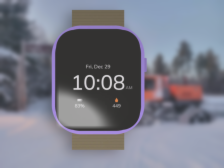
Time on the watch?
10:08
